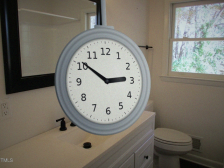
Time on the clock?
2:51
